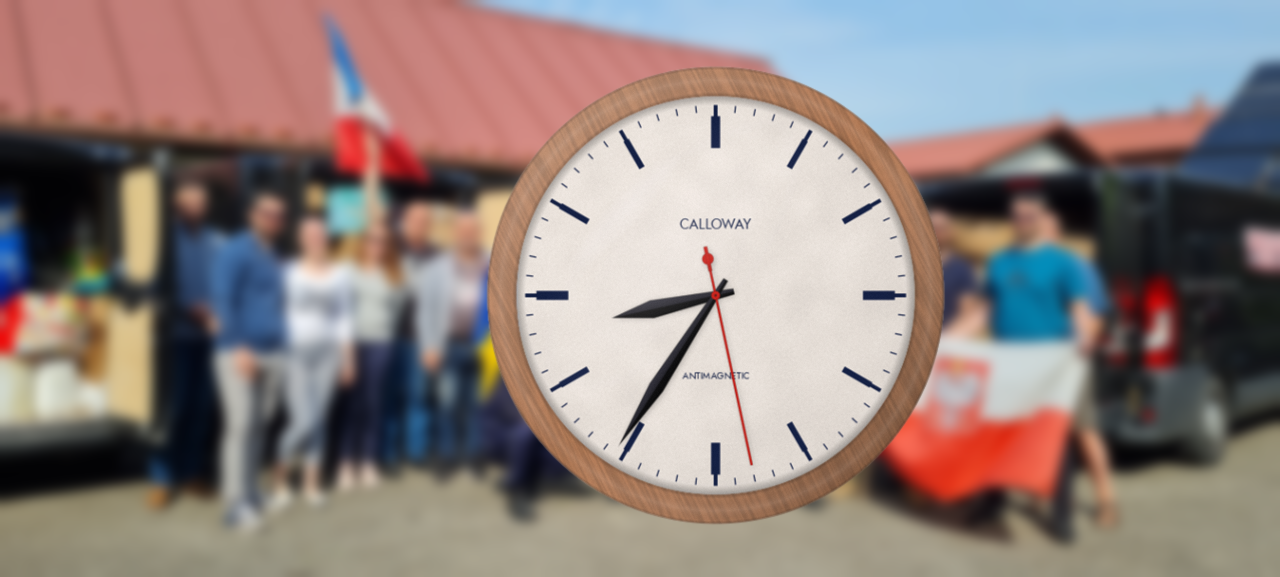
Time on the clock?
8:35:28
